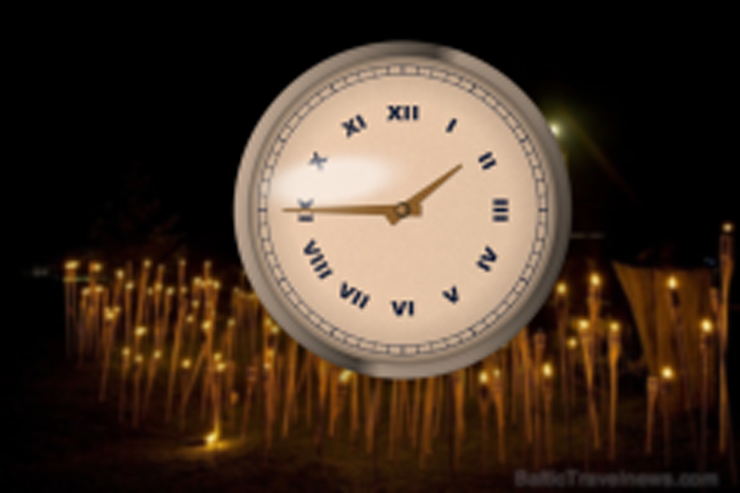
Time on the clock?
1:45
